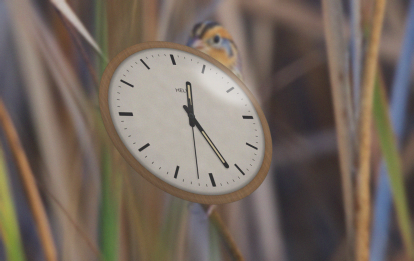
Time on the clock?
12:26:32
